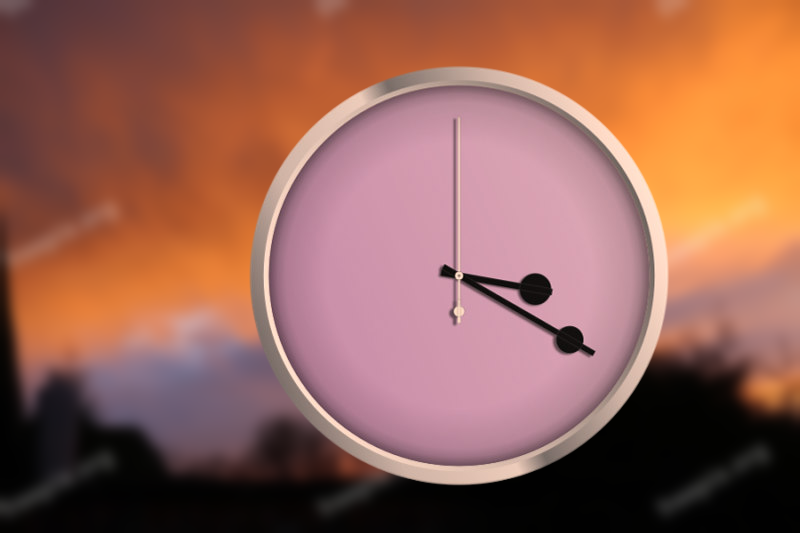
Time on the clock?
3:20:00
